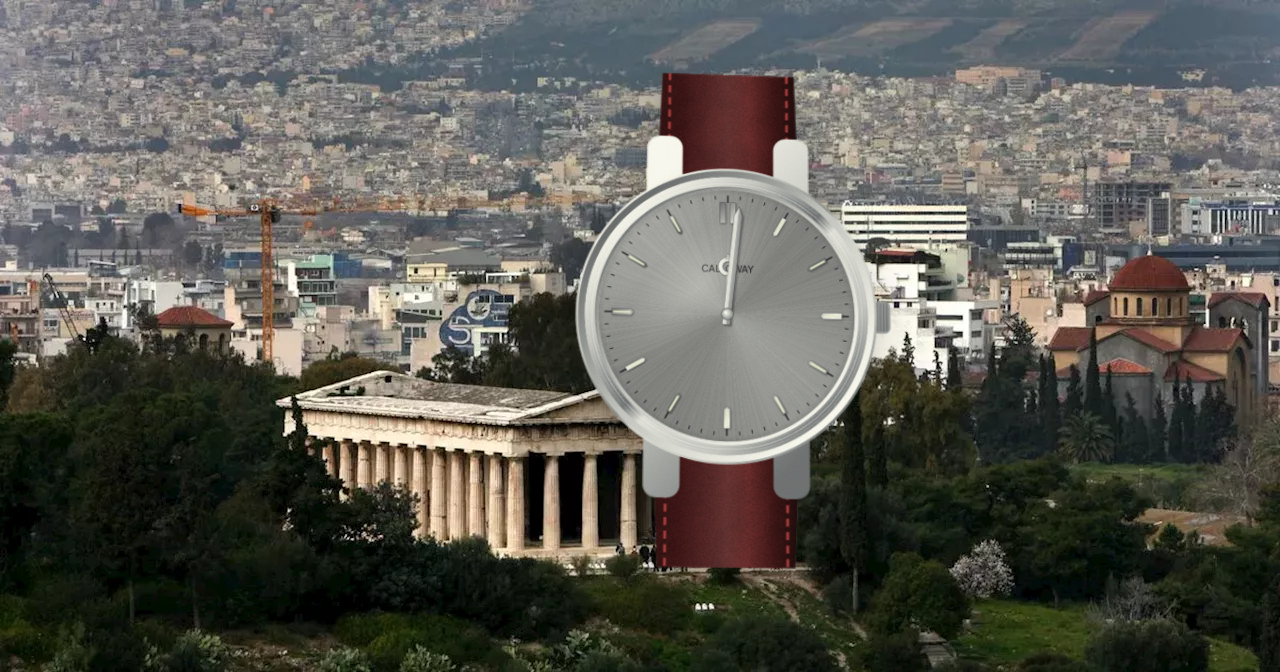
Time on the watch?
12:01
